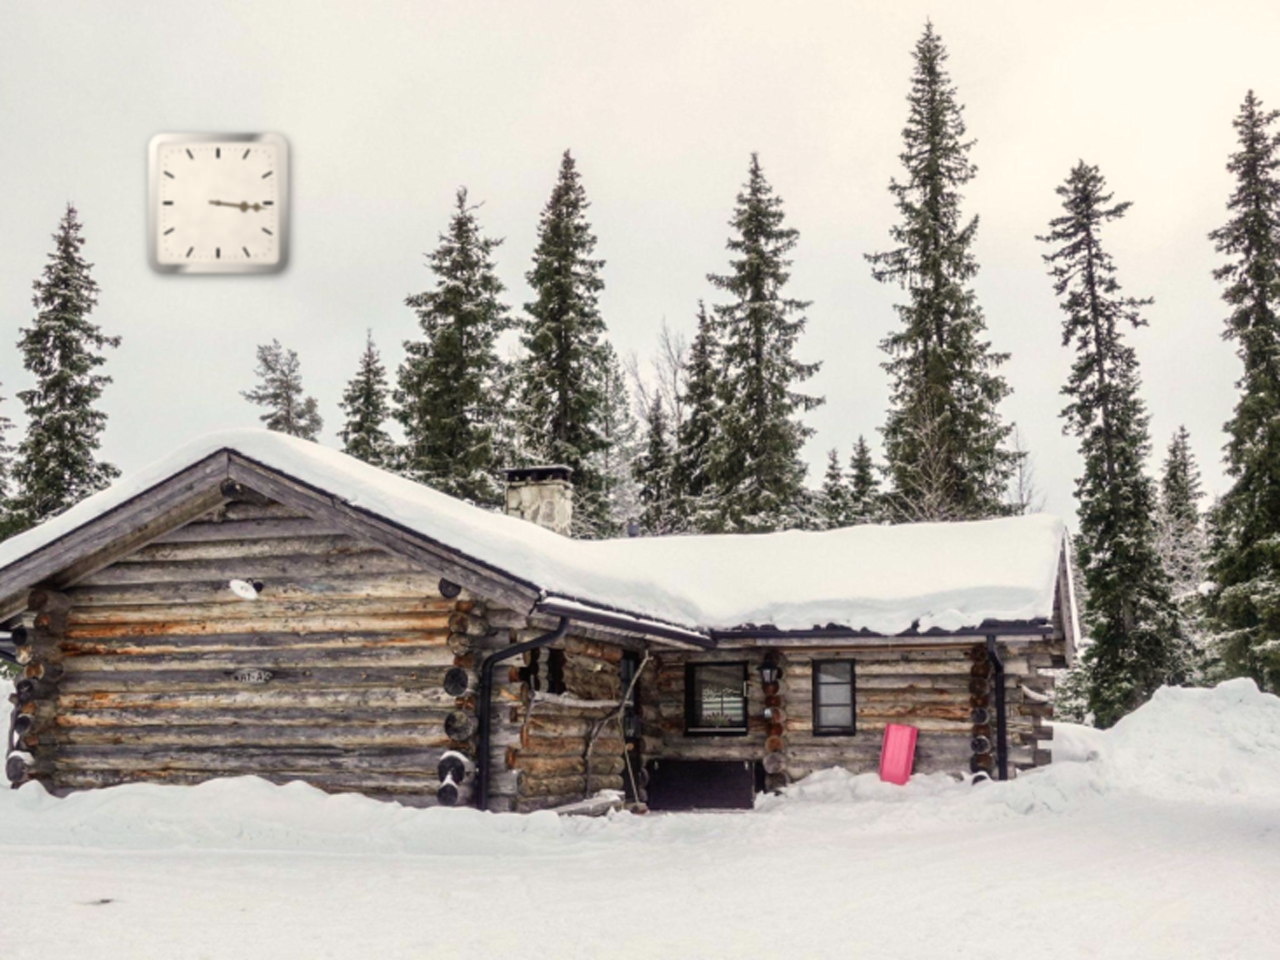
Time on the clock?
3:16
